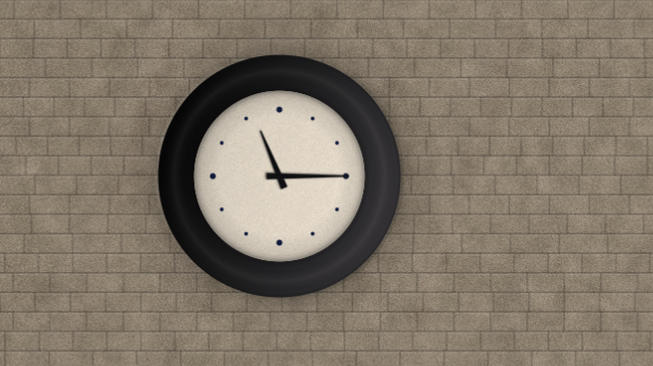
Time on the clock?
11:15
